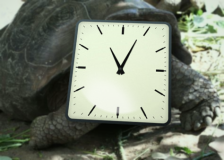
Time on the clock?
11:04
